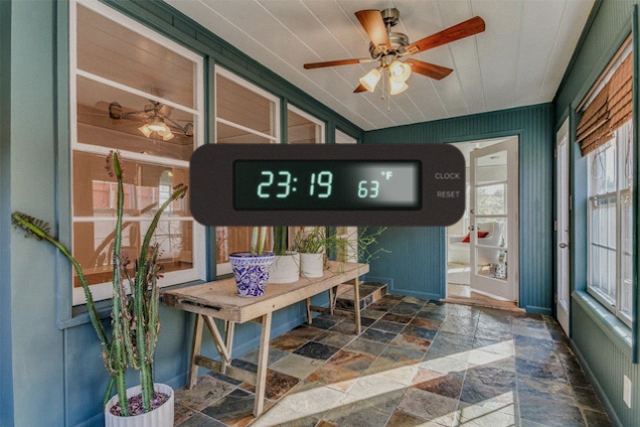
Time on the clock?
23:19
